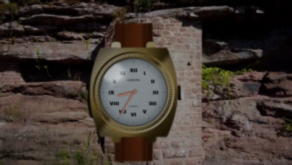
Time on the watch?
8:35
